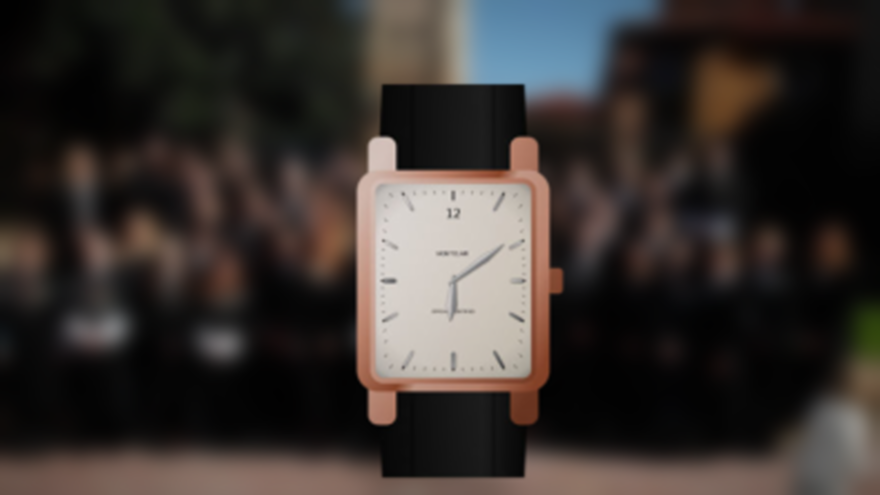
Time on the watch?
6:09
